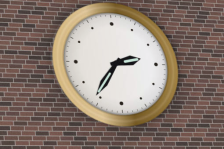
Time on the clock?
2:36
